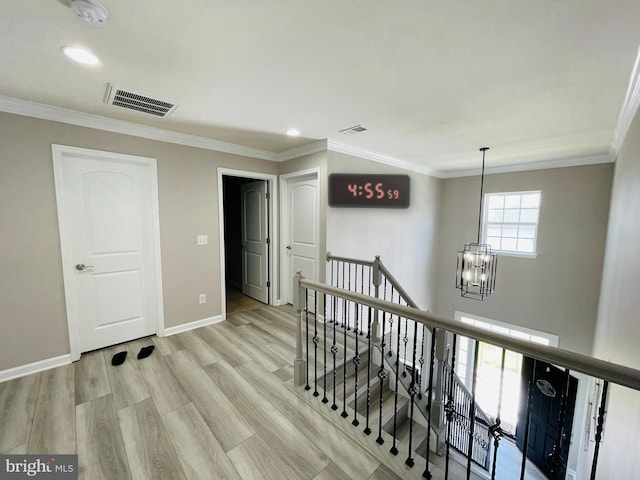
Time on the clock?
4:55
